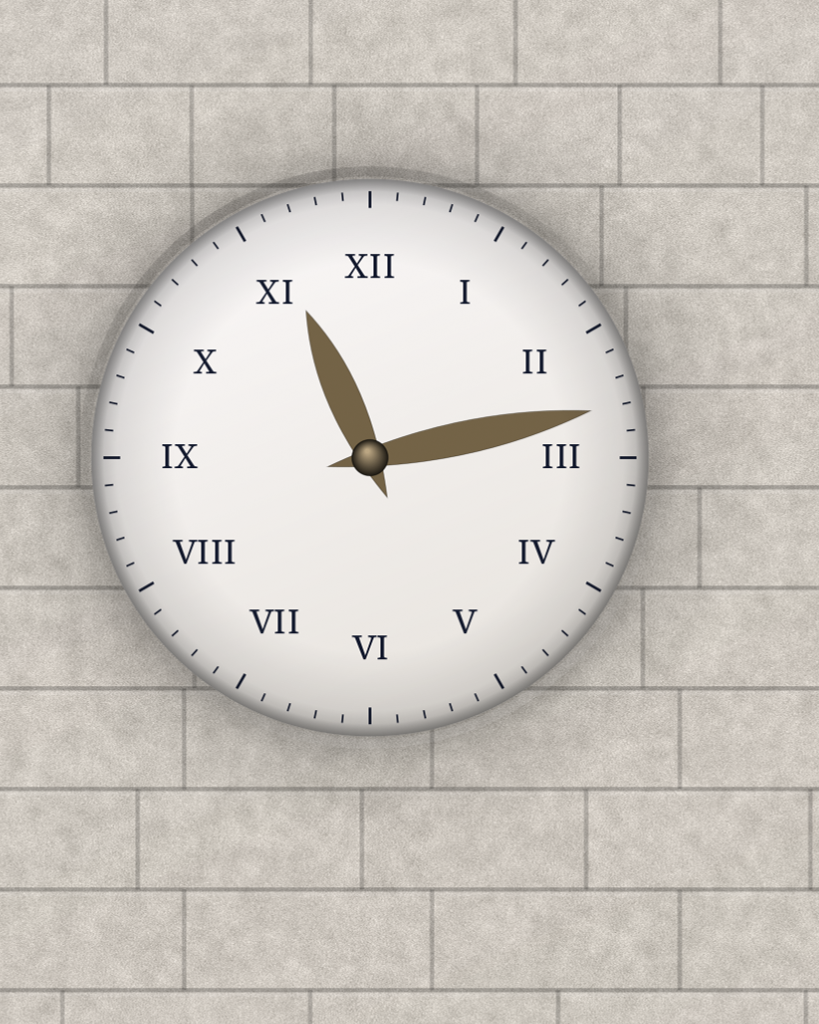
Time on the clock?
11:13
